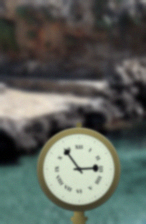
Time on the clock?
2:54
